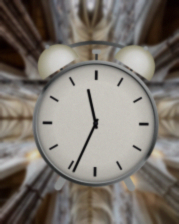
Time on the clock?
11:34
